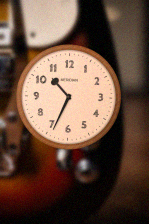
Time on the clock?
10:34
